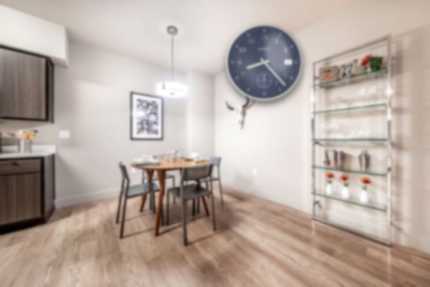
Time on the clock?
8:23
